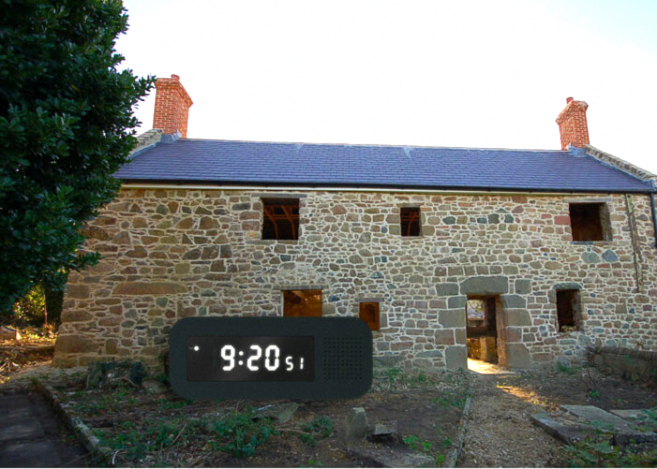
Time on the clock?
9:20:51
